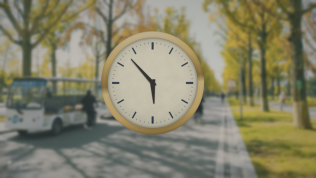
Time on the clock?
5:53
